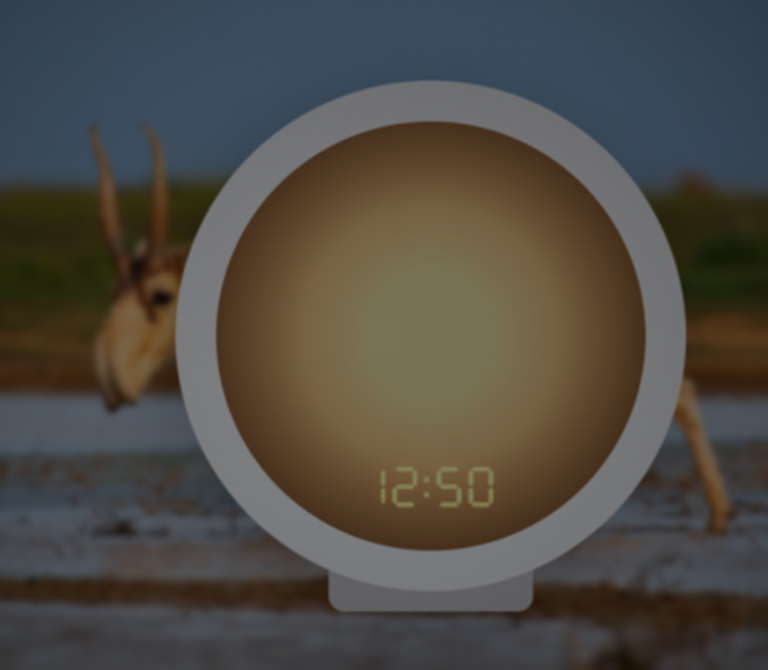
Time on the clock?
12:50
